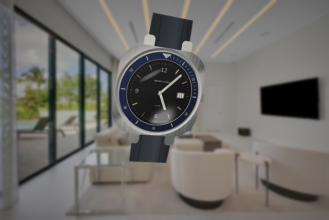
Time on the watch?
5:07
